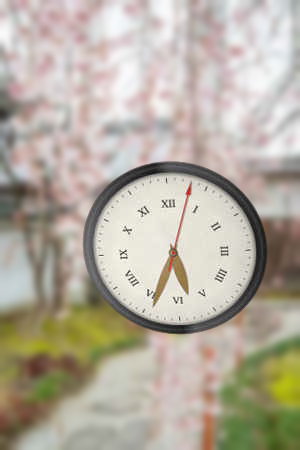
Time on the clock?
5:34:03
